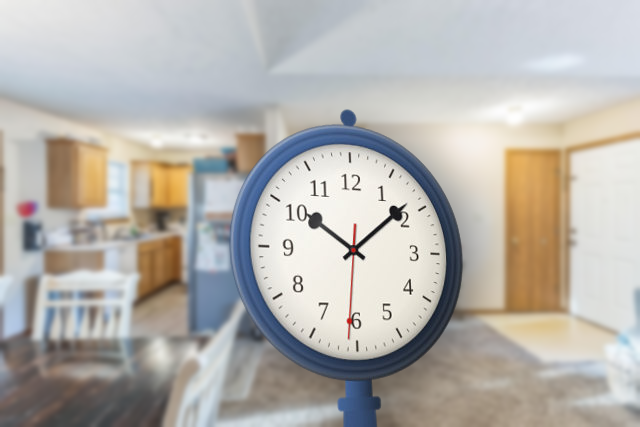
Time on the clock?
10:08:31
